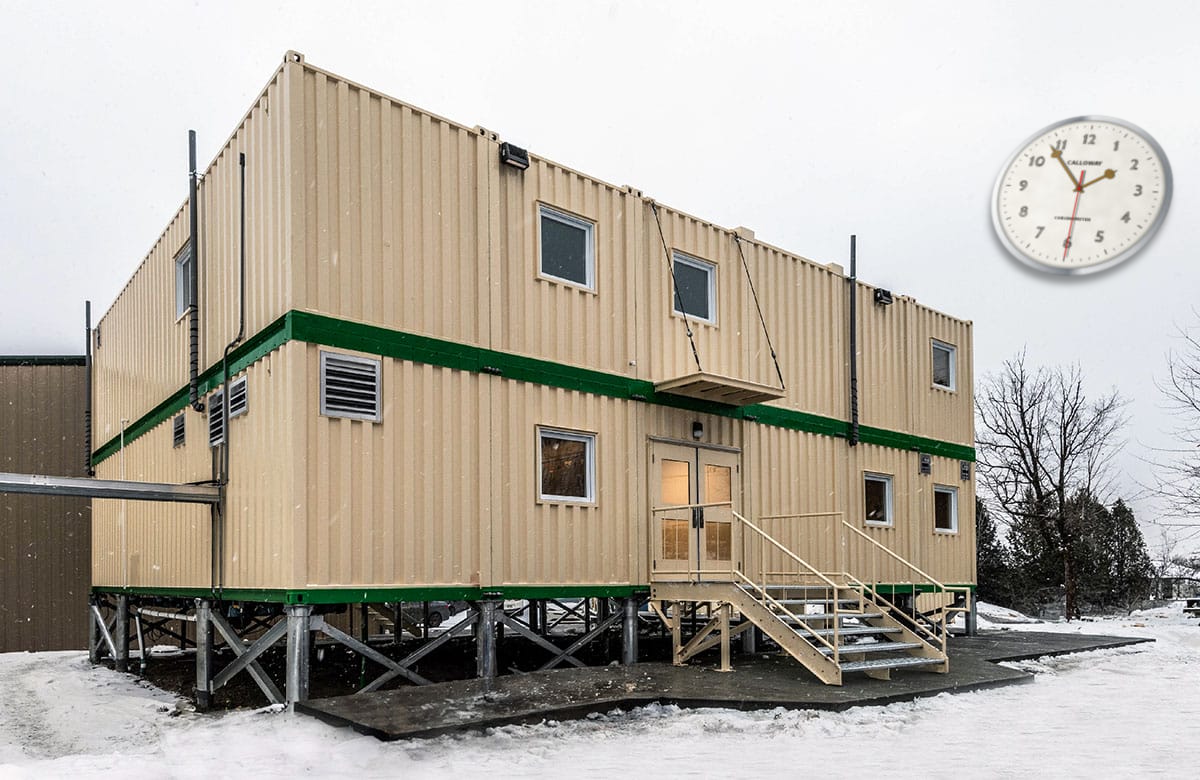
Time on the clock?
1:53:30
